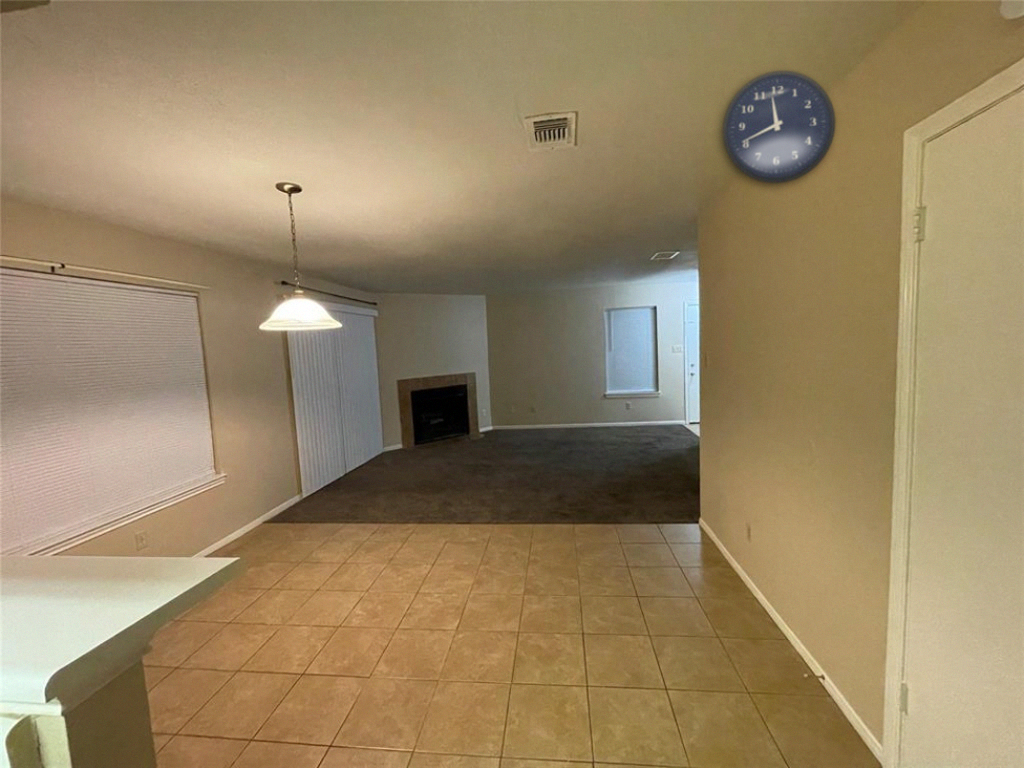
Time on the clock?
11:41
